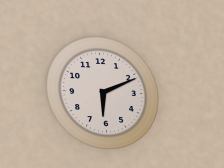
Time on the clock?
6:11
